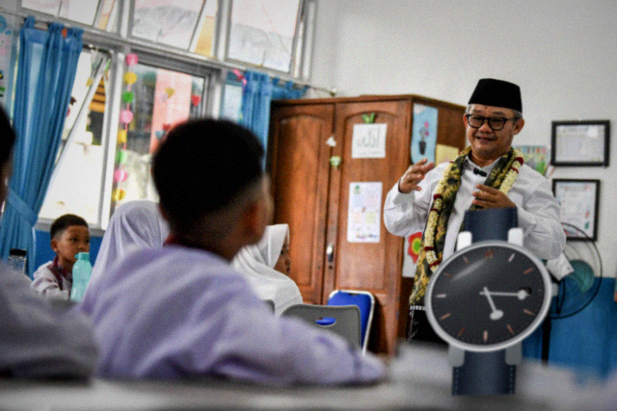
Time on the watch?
5:16
